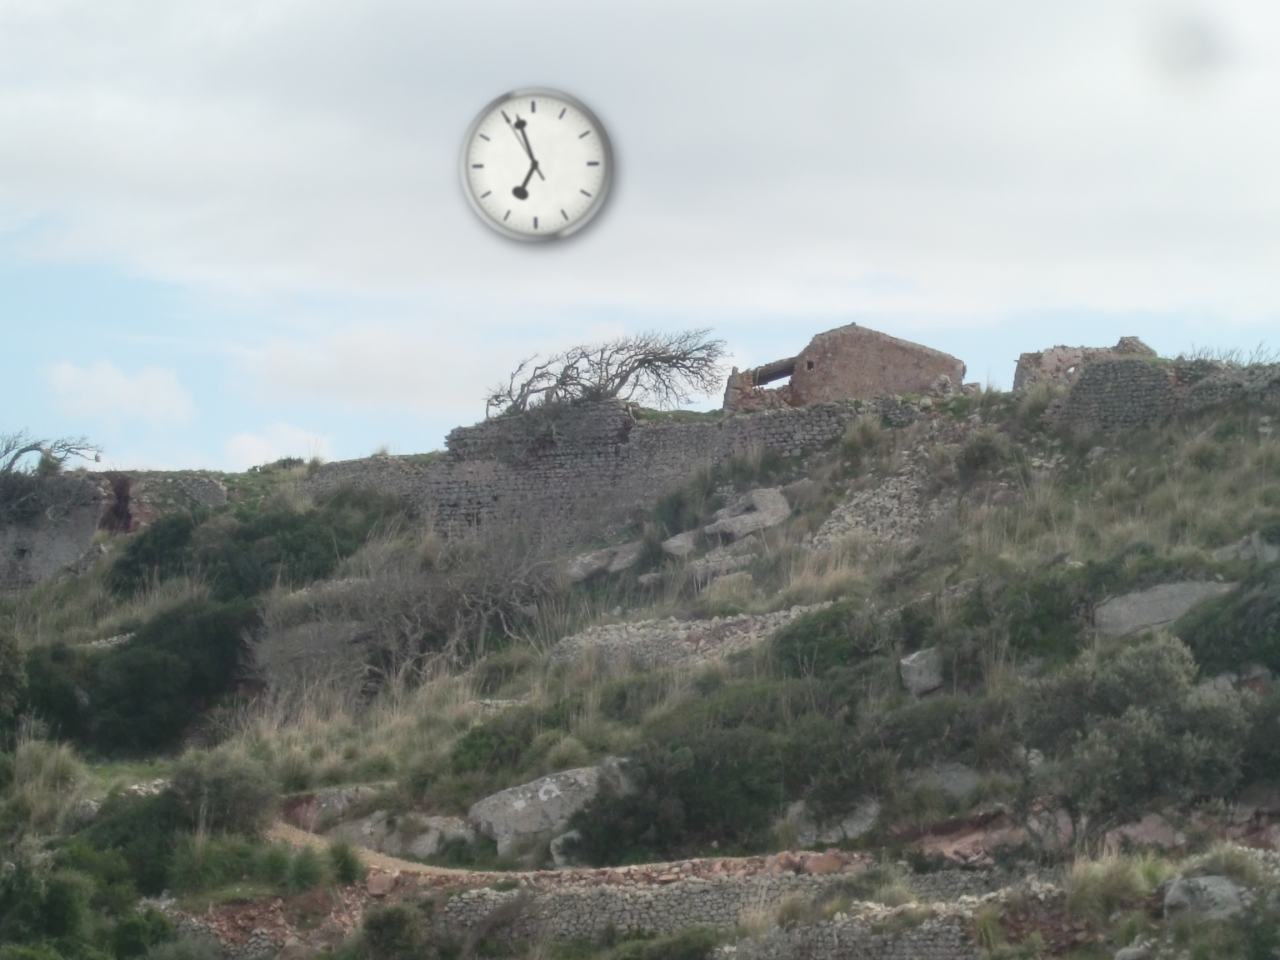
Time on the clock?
6:56:55
